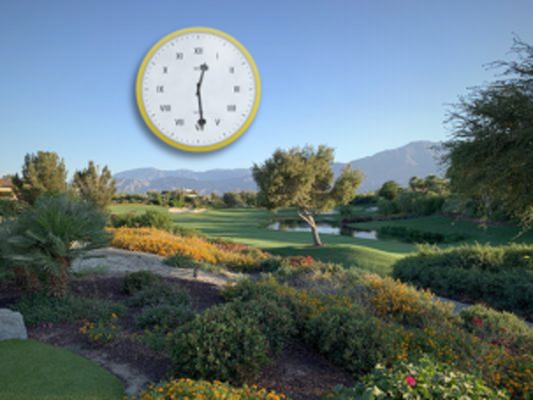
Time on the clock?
12:29
